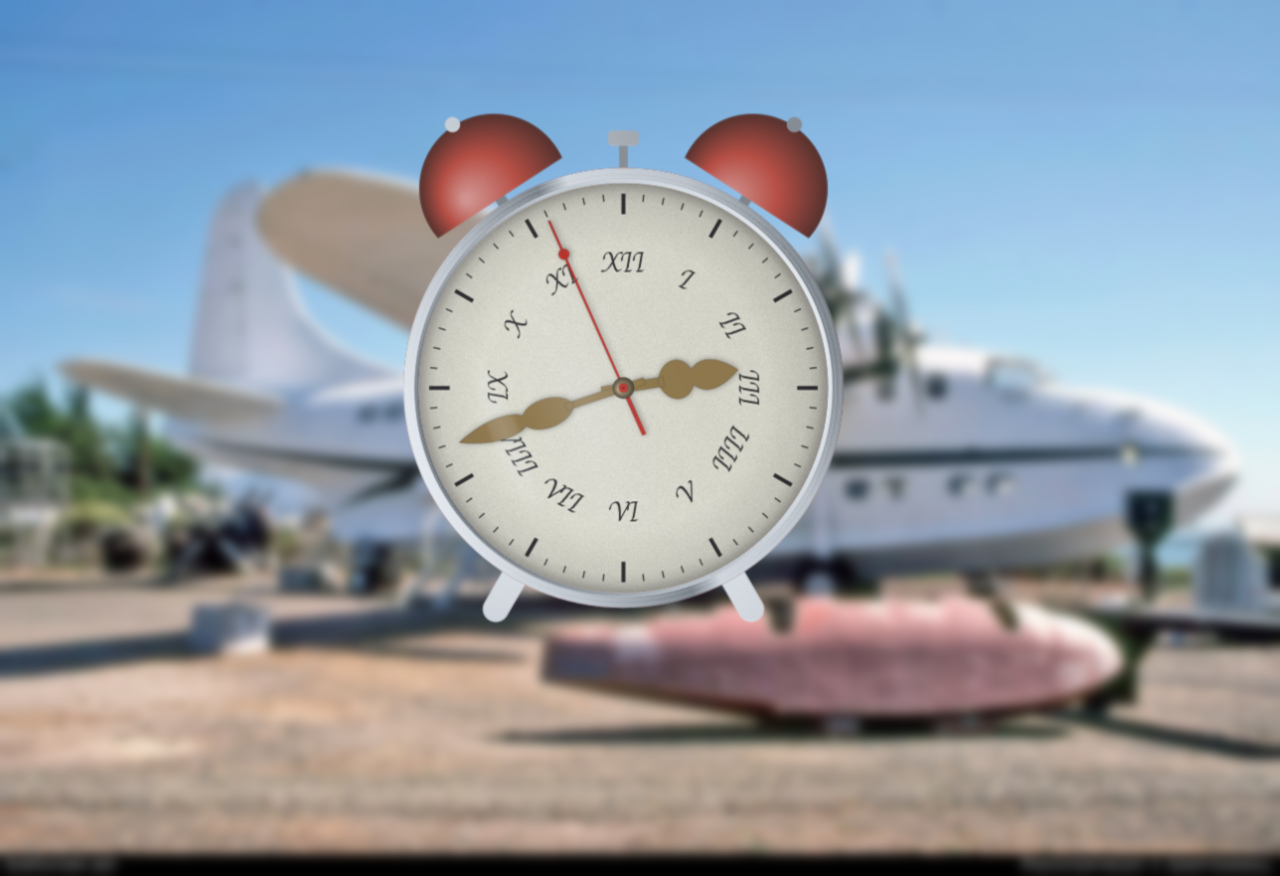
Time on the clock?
2:41:56
